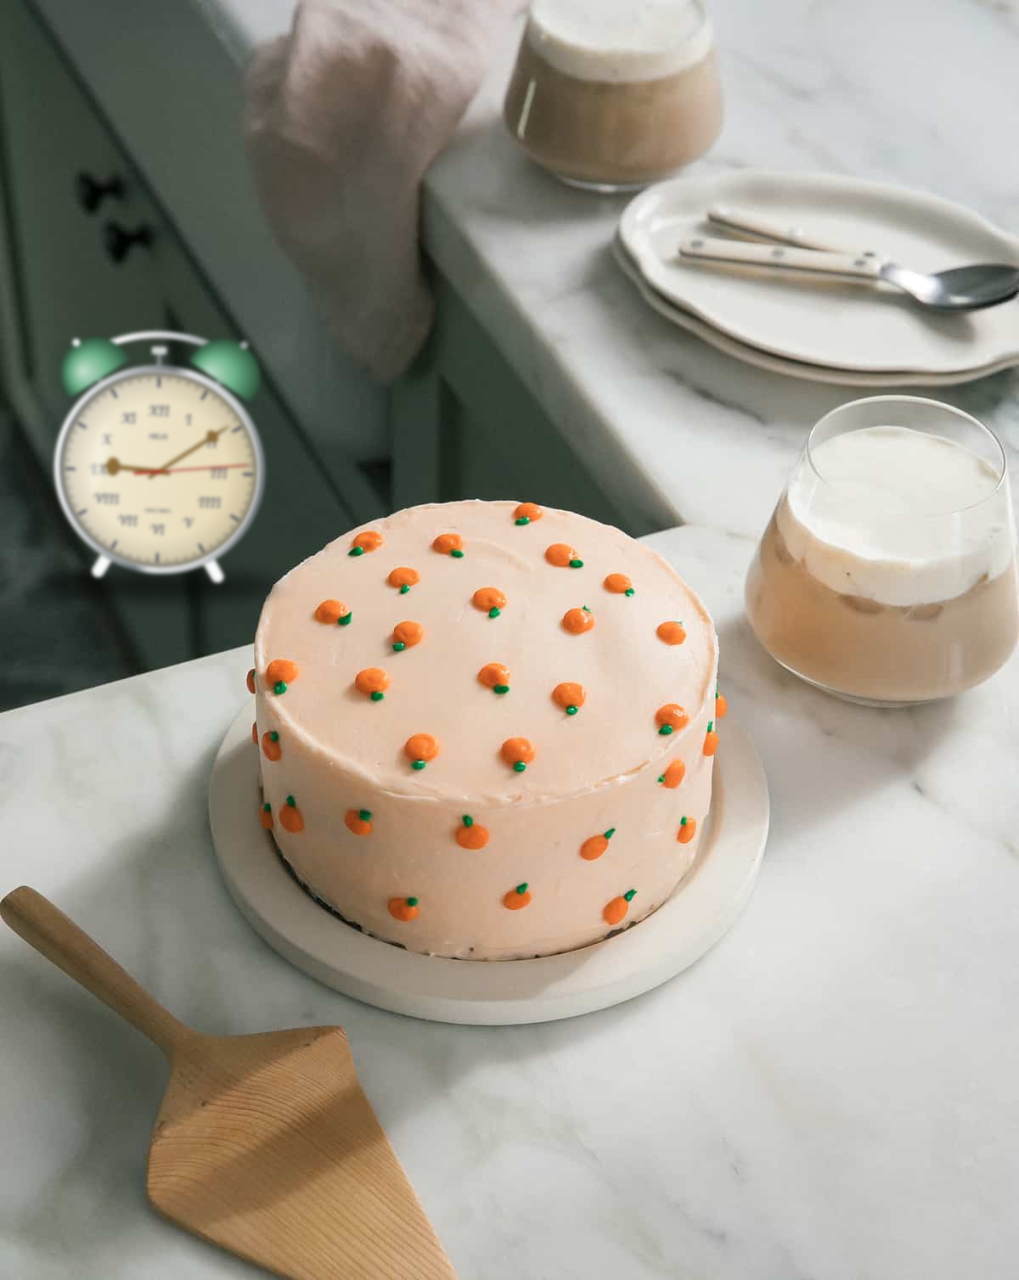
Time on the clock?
9:09:14
